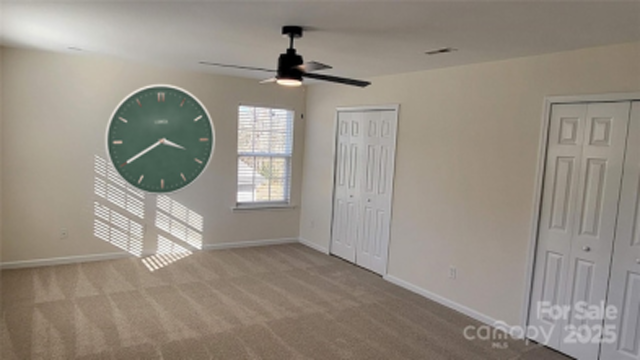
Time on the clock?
3:40
